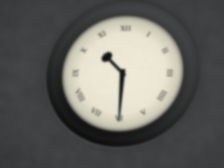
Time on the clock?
10:30
